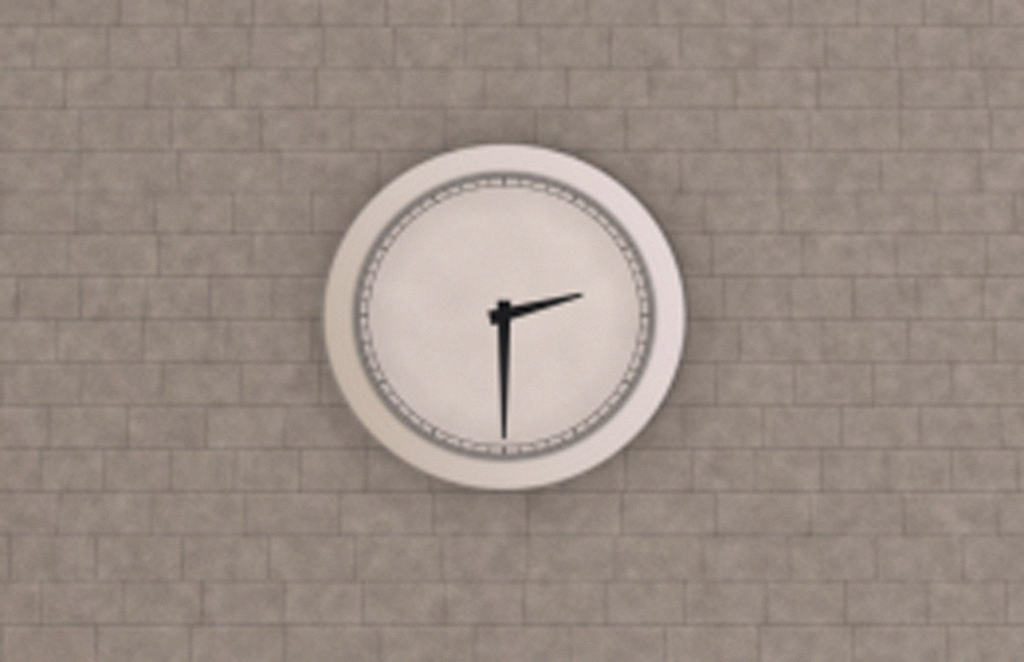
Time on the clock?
2:30
